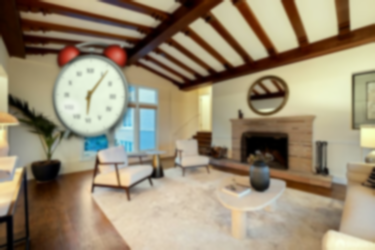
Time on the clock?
6:06
